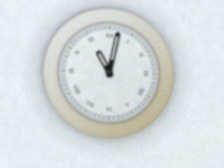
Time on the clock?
11:02
